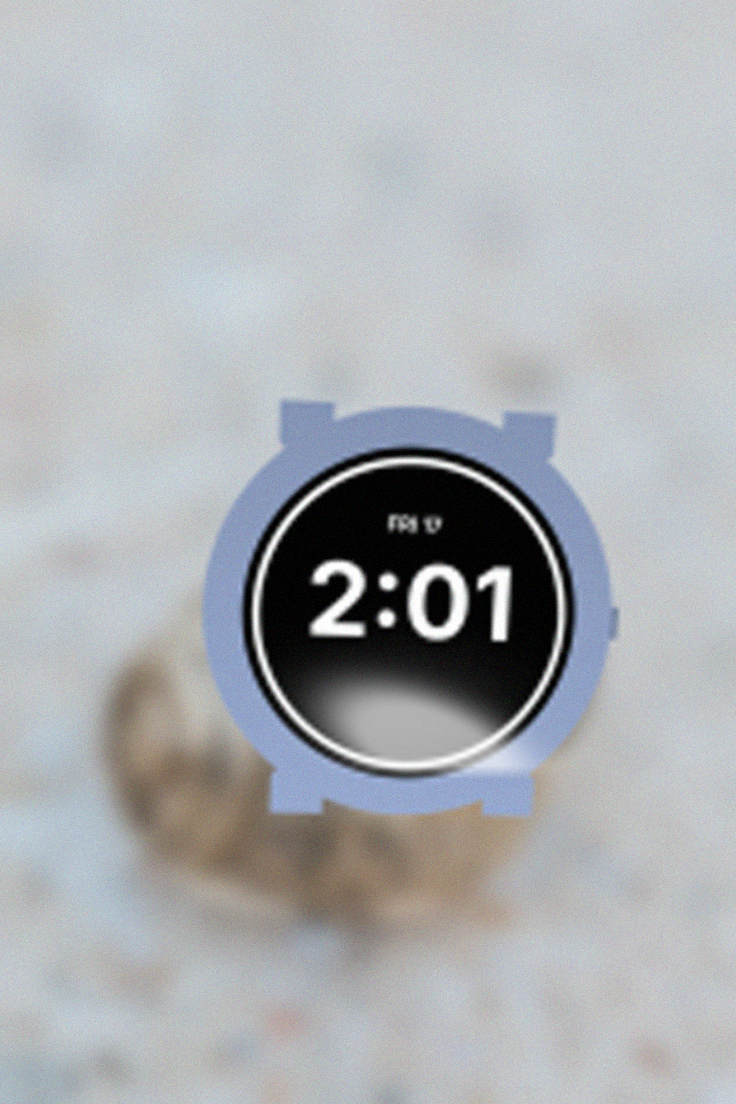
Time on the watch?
2:01
